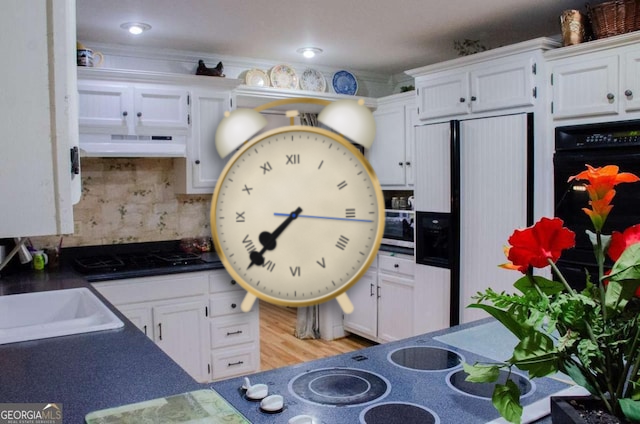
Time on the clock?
7:37:16
